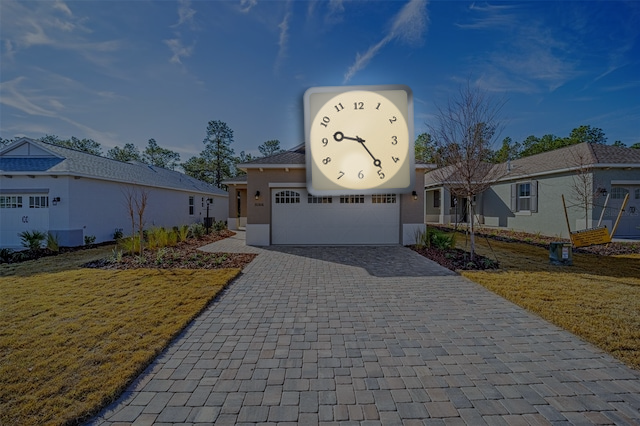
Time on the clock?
9:24
